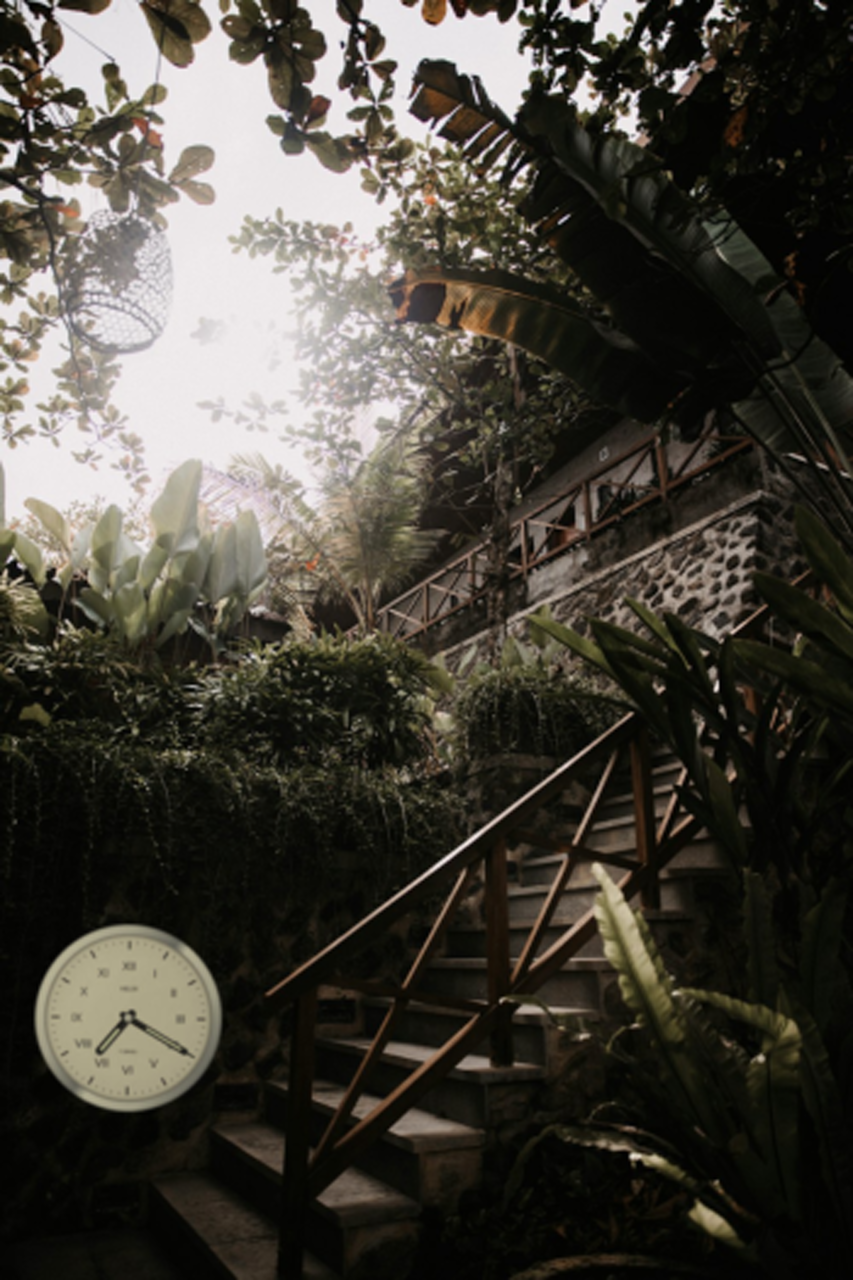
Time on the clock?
7:20
